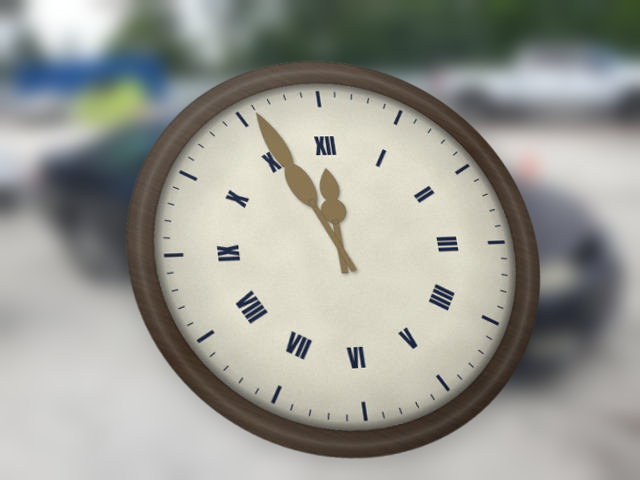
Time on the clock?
11:56
